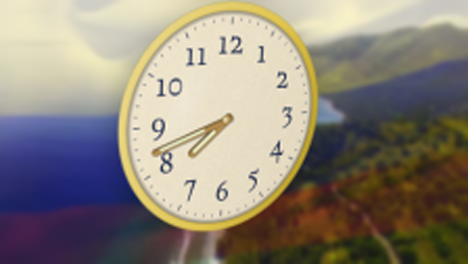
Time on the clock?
7:42
